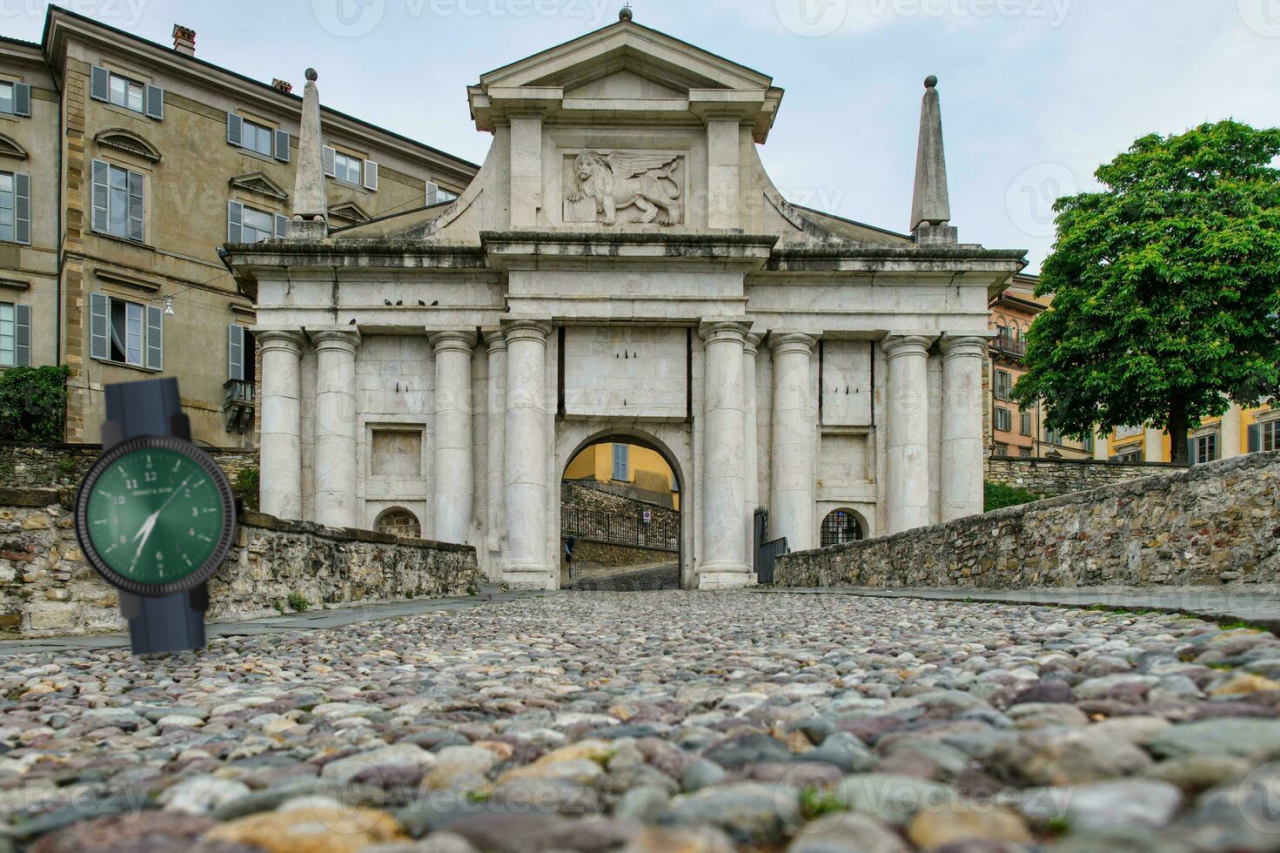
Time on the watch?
7:35:08
